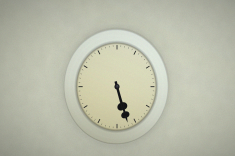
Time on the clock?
5:27
